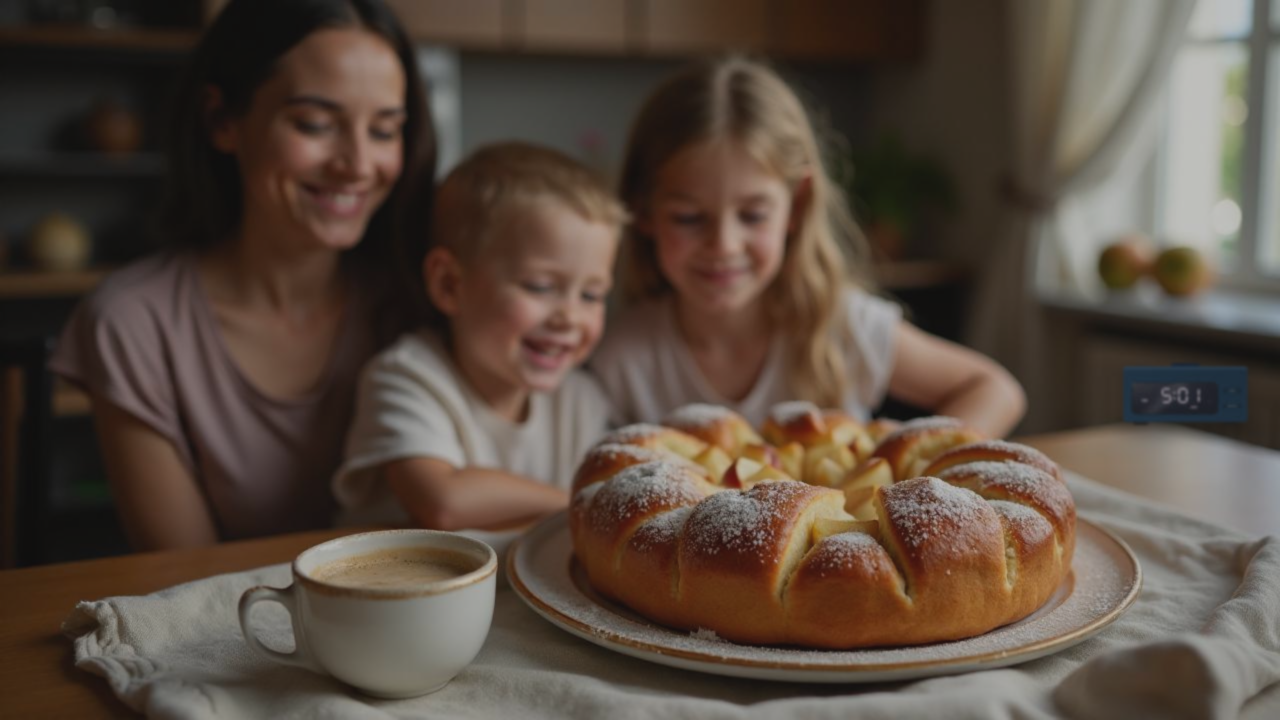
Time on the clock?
5:01
